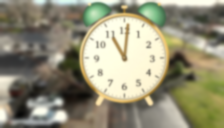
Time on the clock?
11:01
